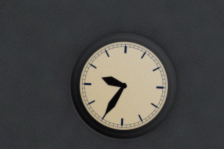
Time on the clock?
9:35
